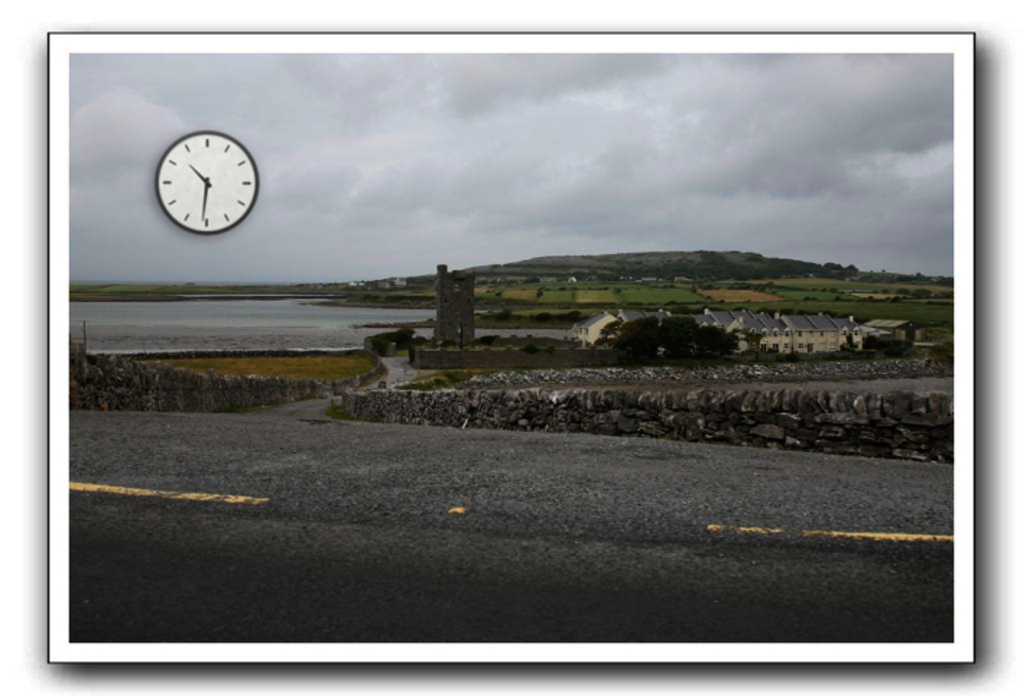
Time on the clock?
10:31
